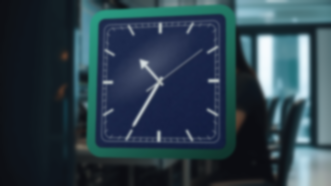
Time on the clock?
10:35:09
